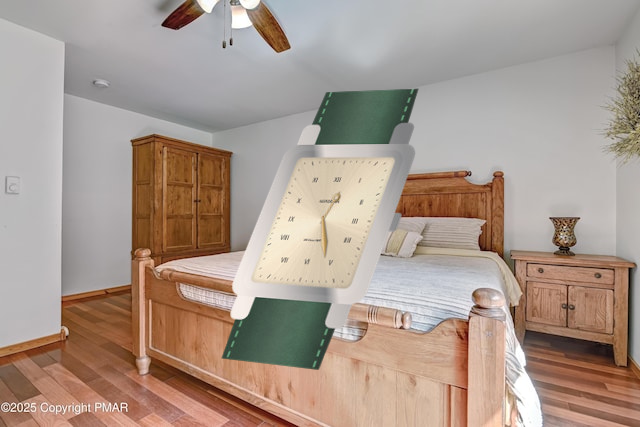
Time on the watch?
12:26
